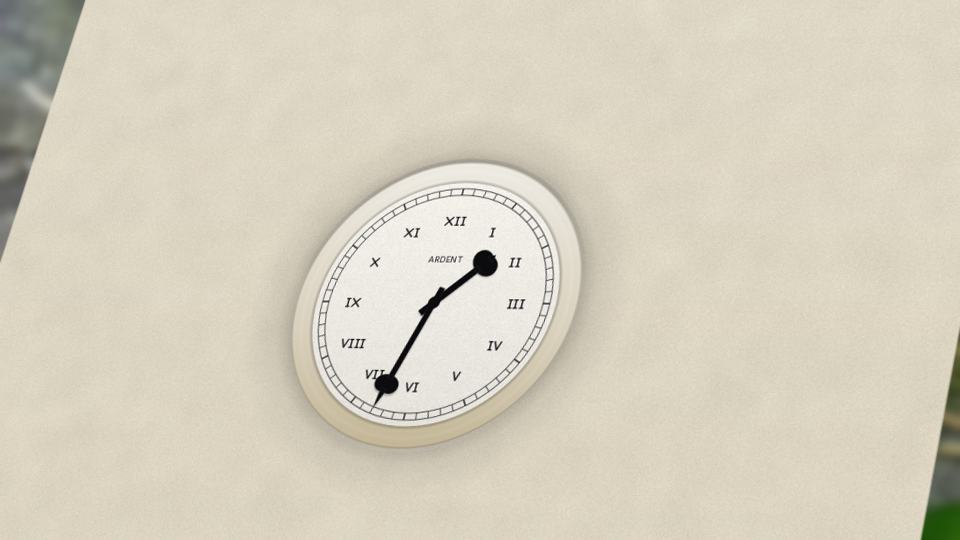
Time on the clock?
1:33
